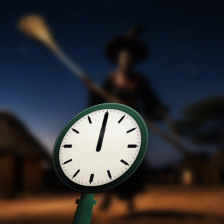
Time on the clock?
12:00
